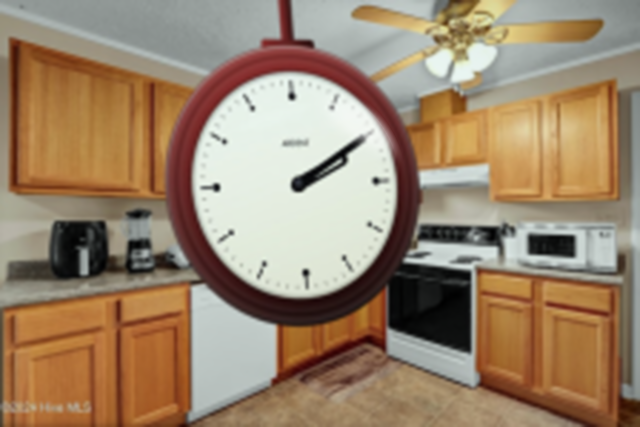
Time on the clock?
2:10
